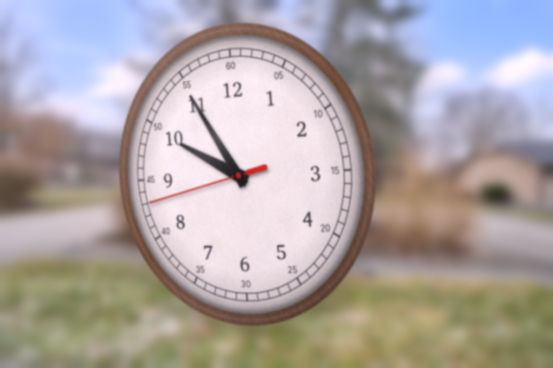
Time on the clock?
9:54:43
